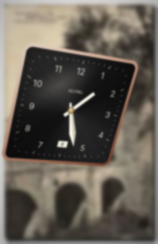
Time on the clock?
1:27
